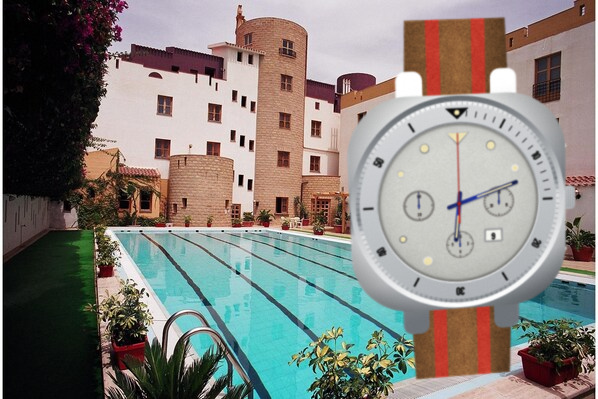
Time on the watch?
6:12
